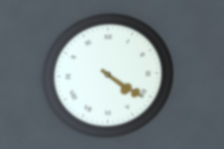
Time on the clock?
4:21
